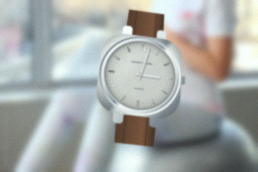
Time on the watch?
3:02
